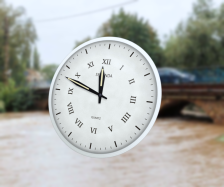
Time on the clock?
11:48
